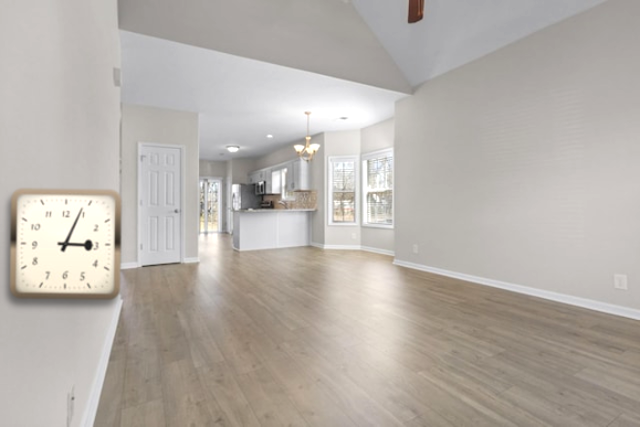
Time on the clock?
3:04
